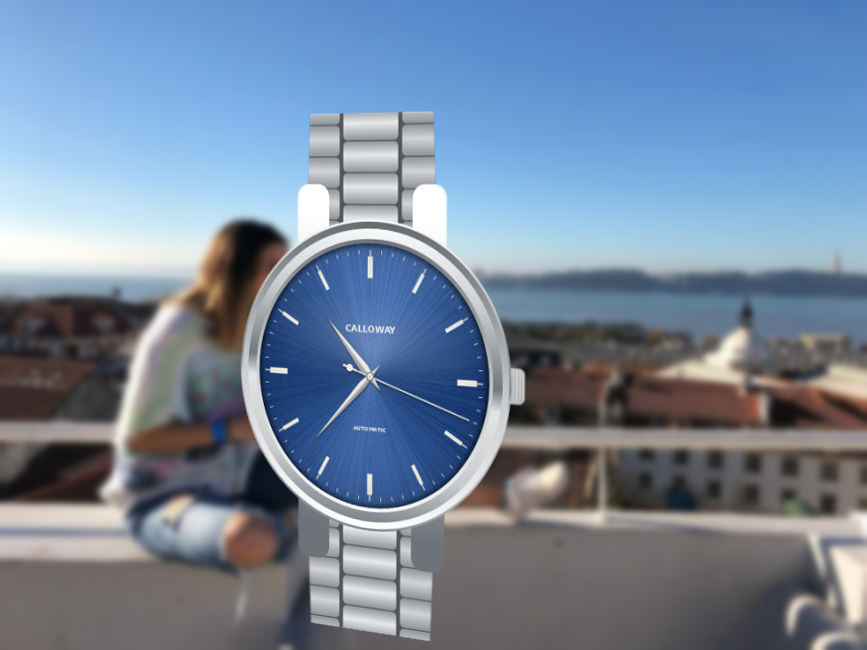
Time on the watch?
10:37:18
